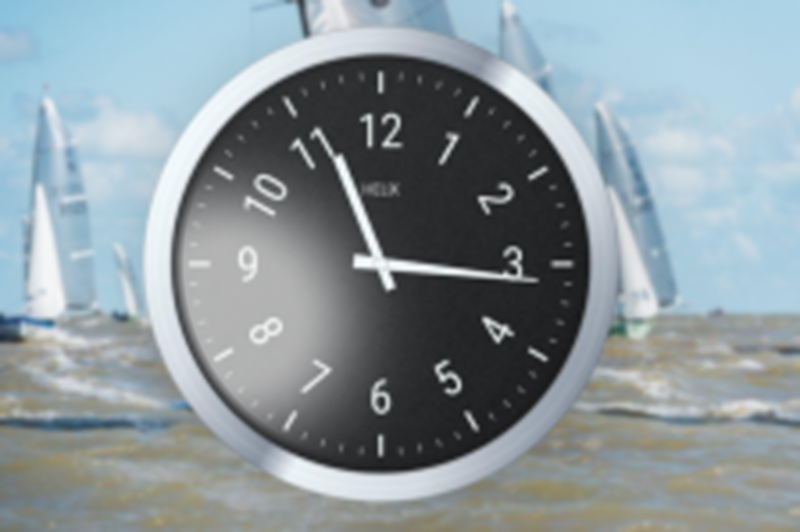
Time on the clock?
11:16
